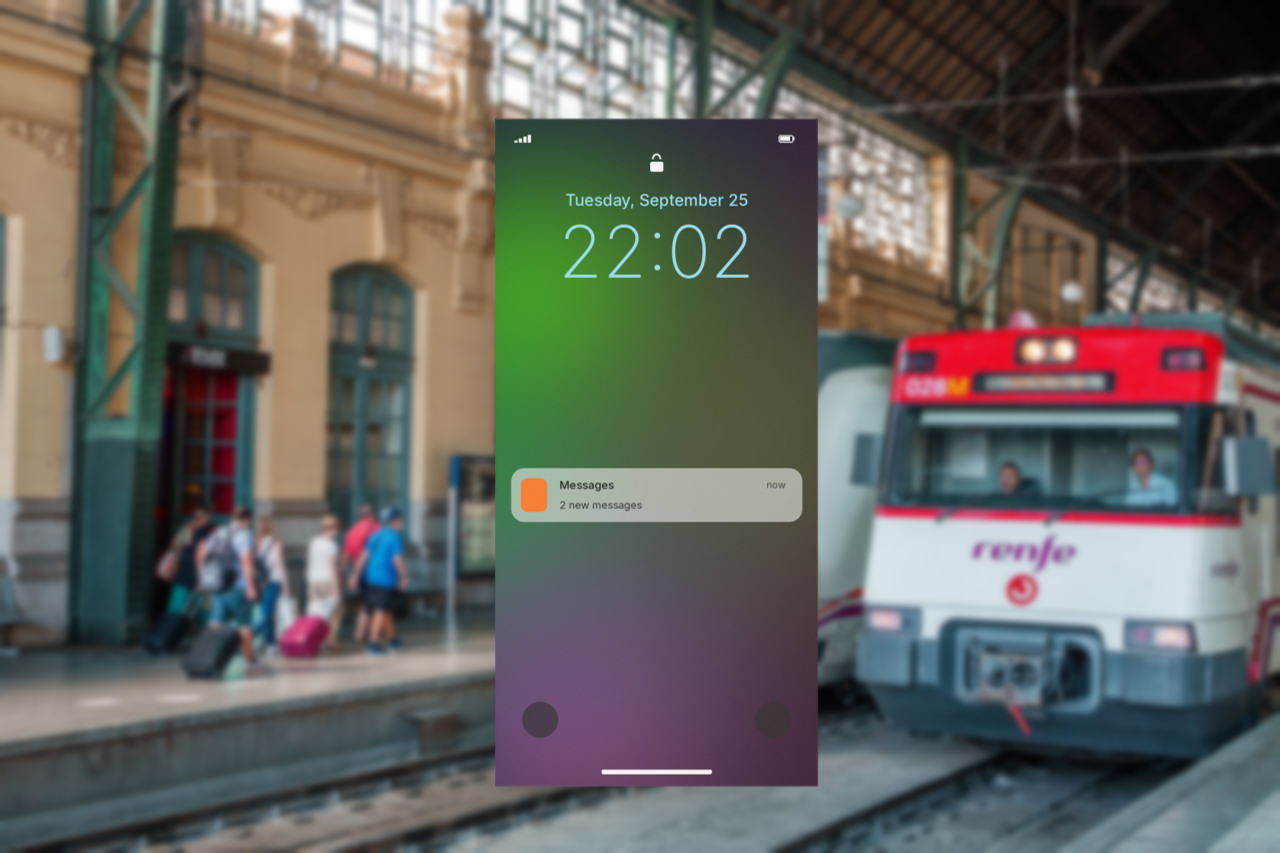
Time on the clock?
22:02
